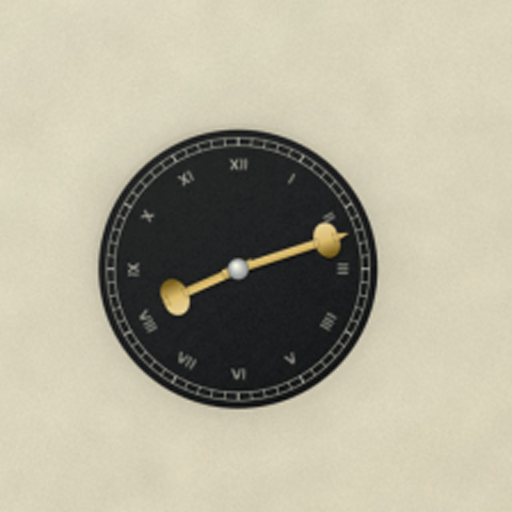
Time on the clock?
8:12
